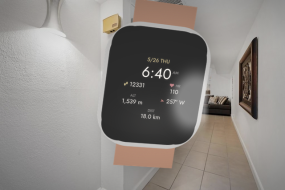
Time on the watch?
6:40
